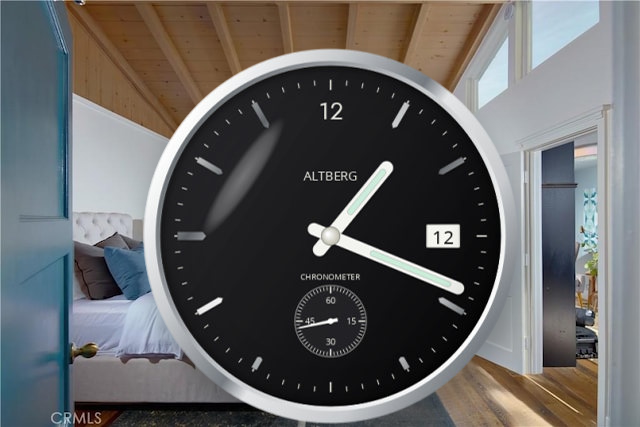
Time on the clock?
1:18:43
